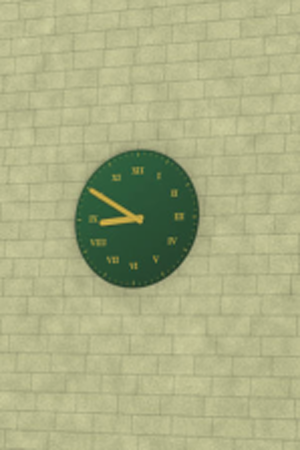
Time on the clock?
8:50
